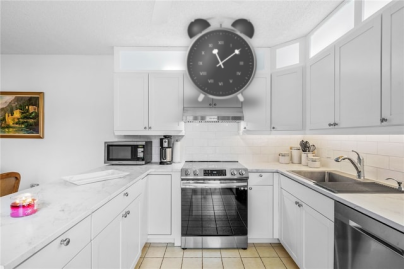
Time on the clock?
11:09
